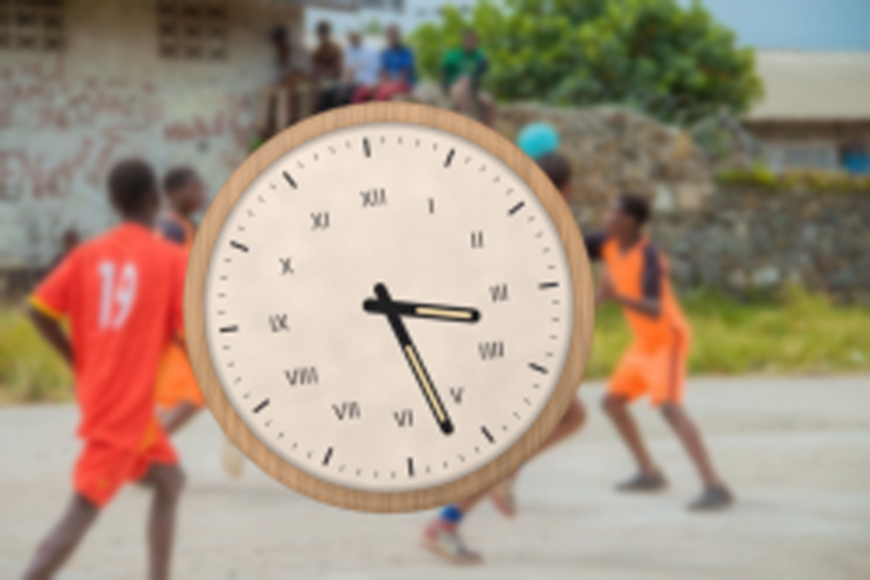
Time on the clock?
3:27
